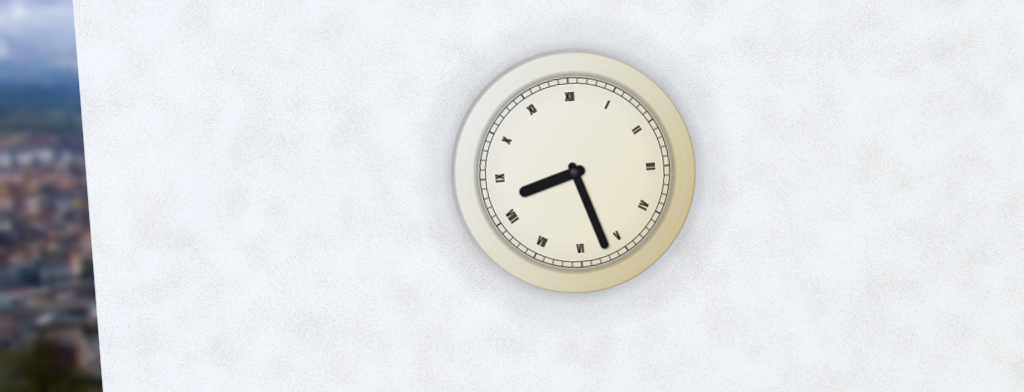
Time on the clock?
8:27
